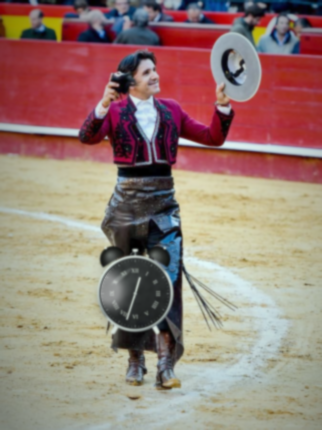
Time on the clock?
12:33
